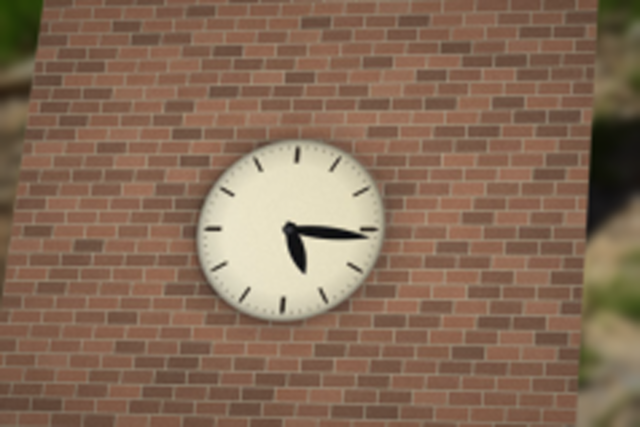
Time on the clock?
5:16
